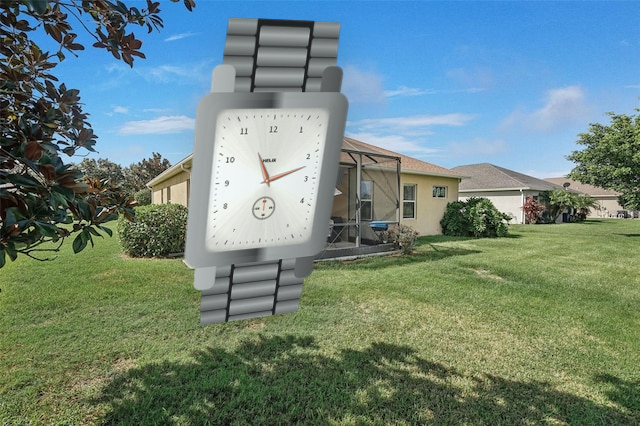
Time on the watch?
11:12
